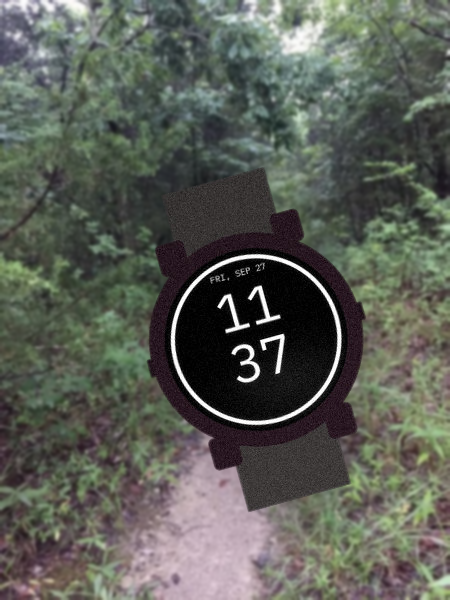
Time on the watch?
11:37
